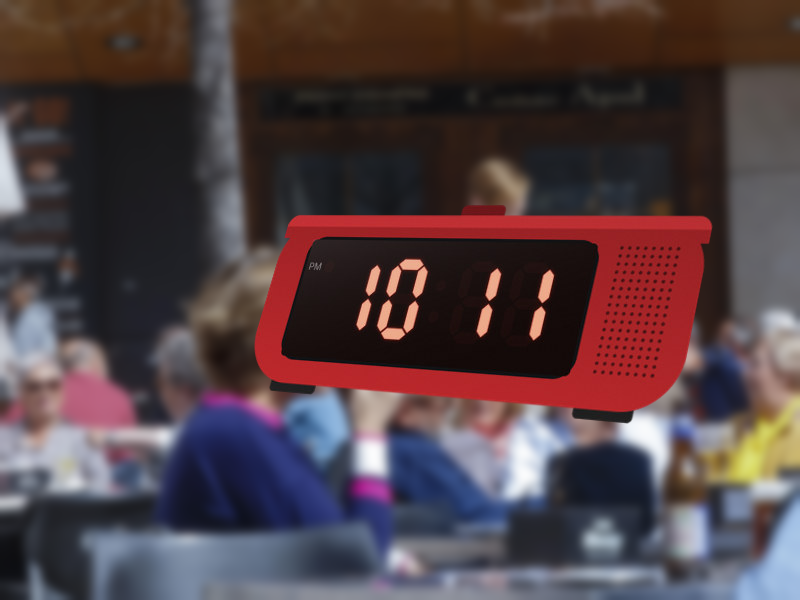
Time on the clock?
10:11
